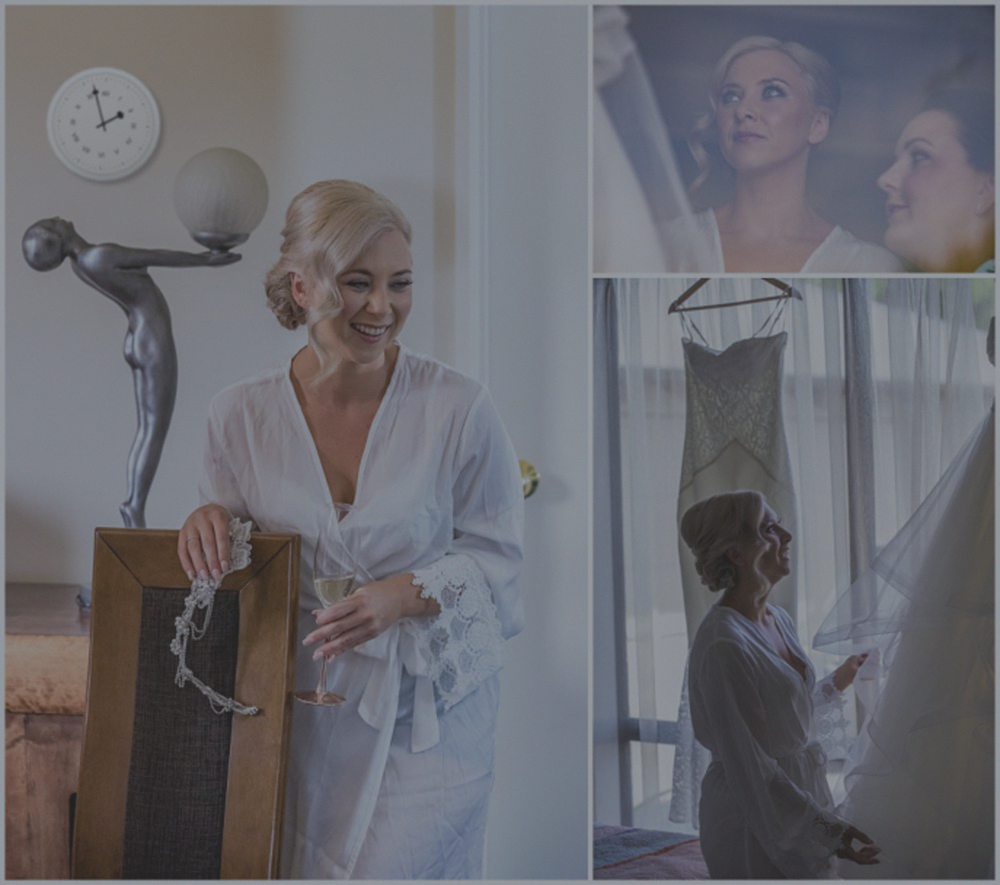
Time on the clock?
1:57
